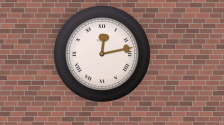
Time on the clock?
12:13
